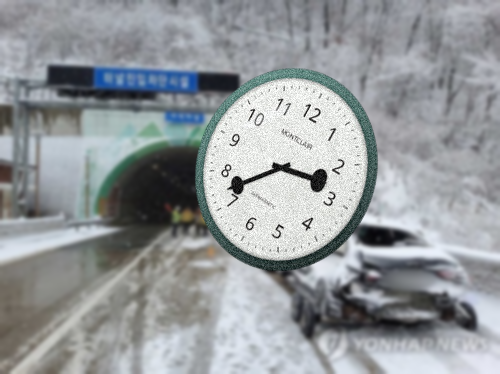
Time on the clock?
2:37
